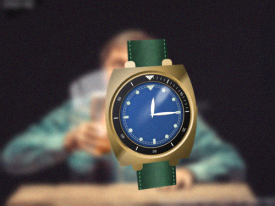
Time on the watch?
12:15
